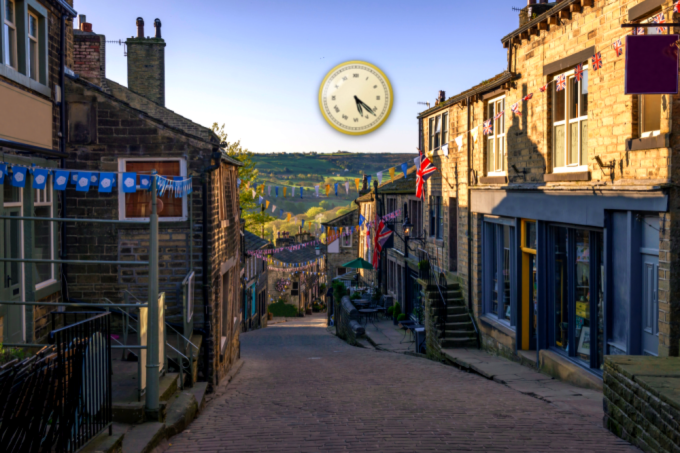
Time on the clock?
5:22
